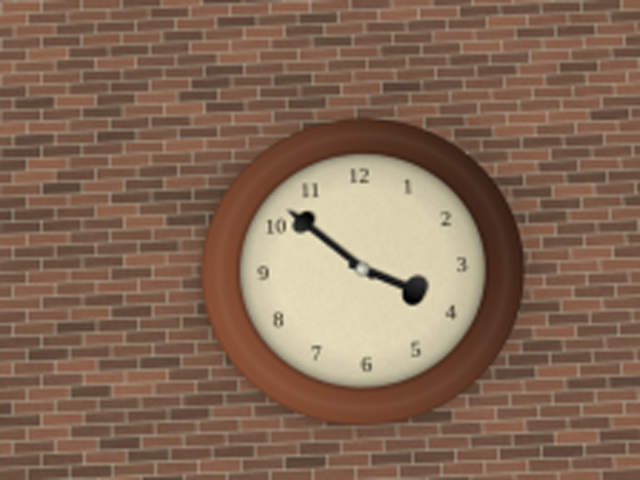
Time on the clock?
3:52
